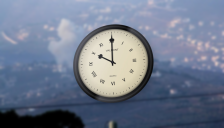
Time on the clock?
10:00
